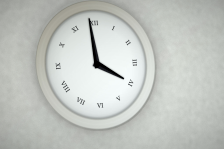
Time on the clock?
3:59
